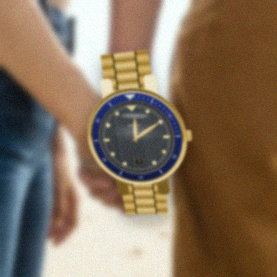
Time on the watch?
12:10
